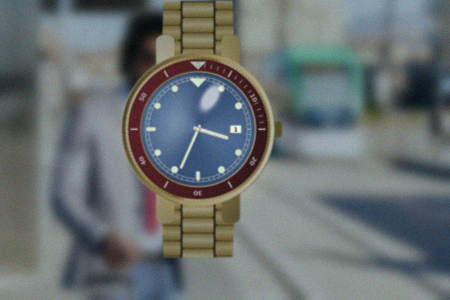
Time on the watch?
3:34
